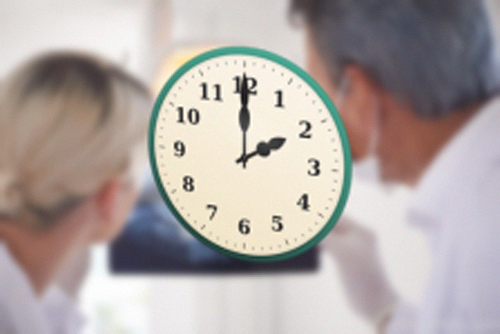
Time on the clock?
2:00
